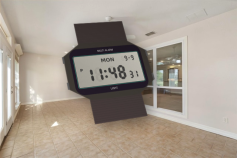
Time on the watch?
11:48:31
